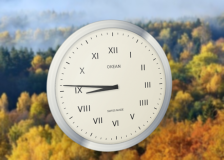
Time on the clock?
8:46
